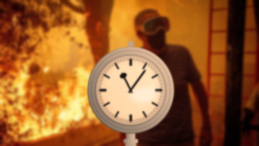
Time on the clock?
11:06
